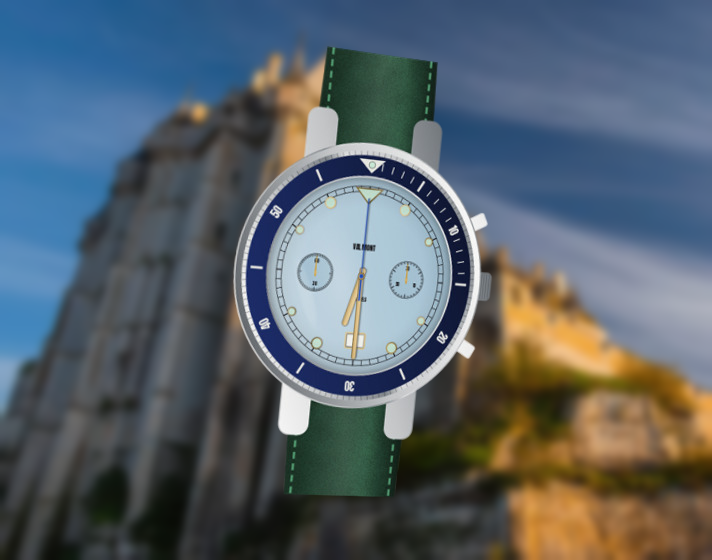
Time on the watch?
6:30
